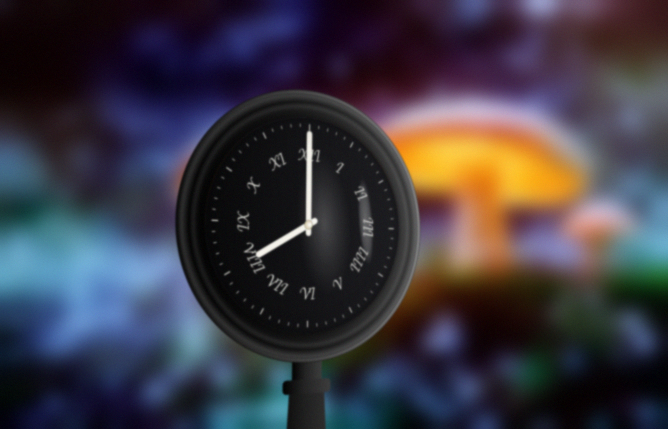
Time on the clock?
8:00
